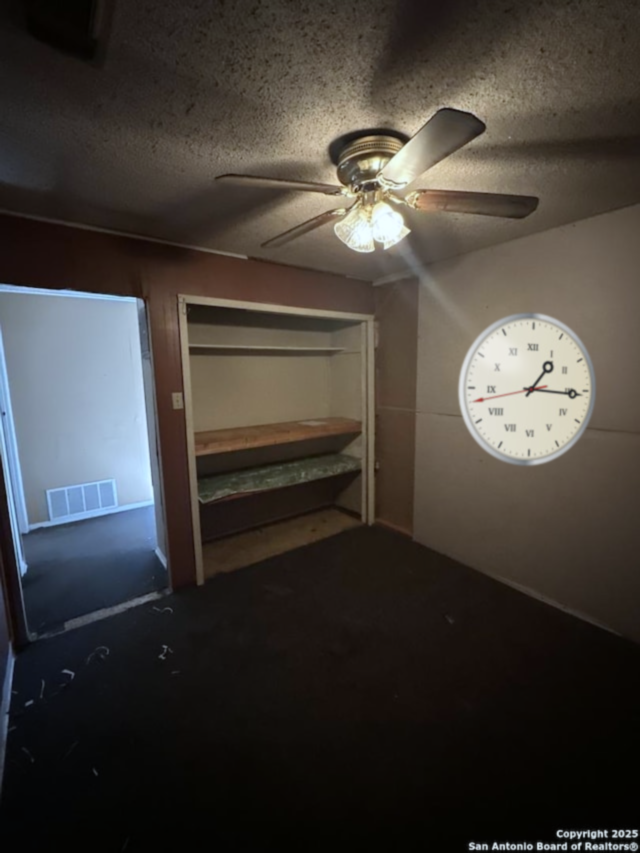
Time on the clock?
1:15:43
